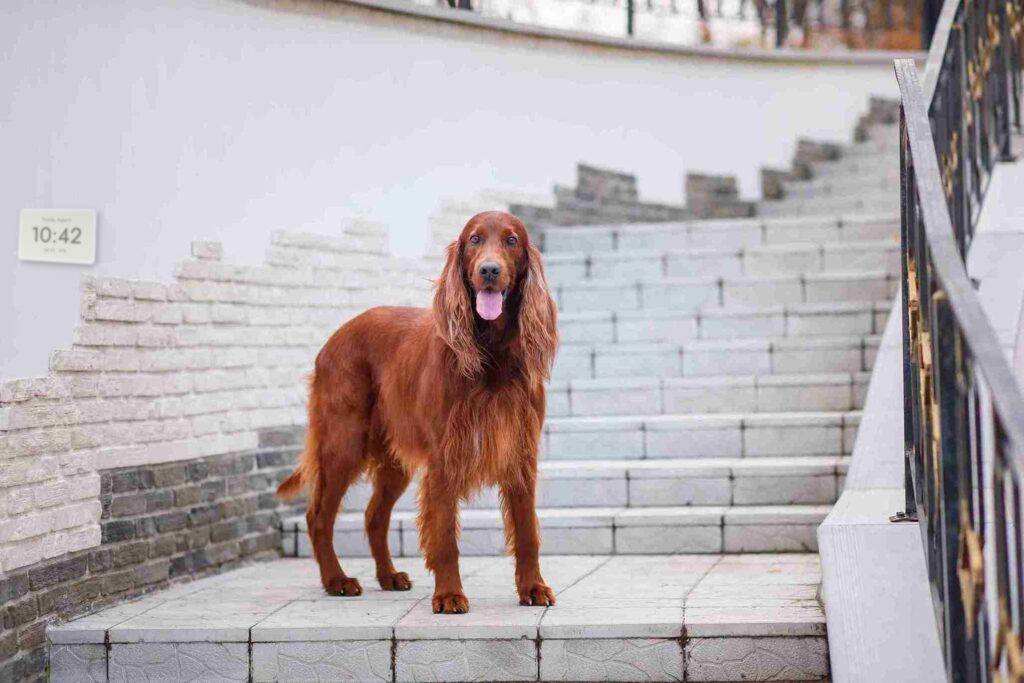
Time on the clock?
10:42
